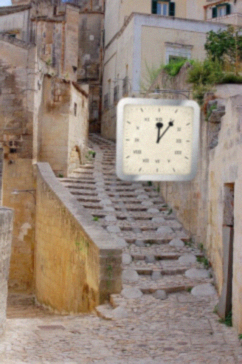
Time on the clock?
12:06
